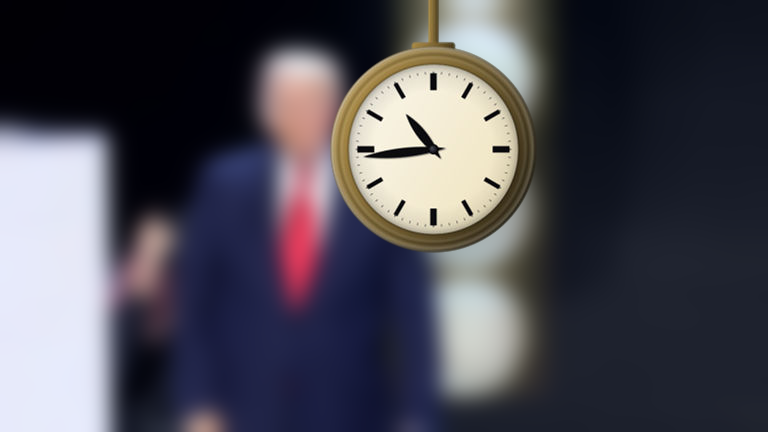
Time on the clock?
10:44
